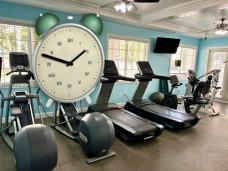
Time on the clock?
1:48
